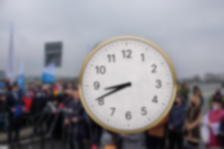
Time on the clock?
8:41
